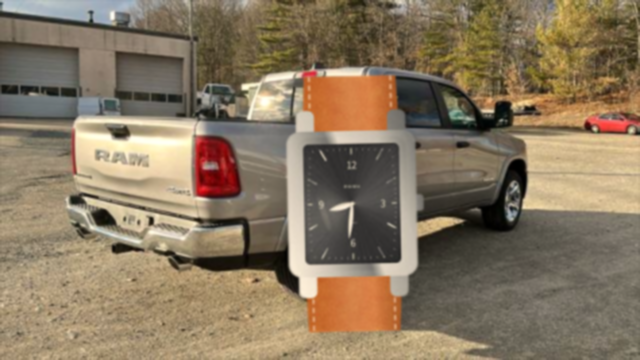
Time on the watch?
8:31
